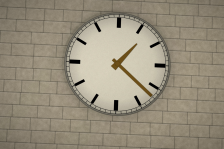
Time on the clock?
1:22
